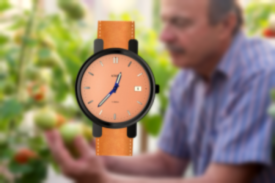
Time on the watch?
12:37
